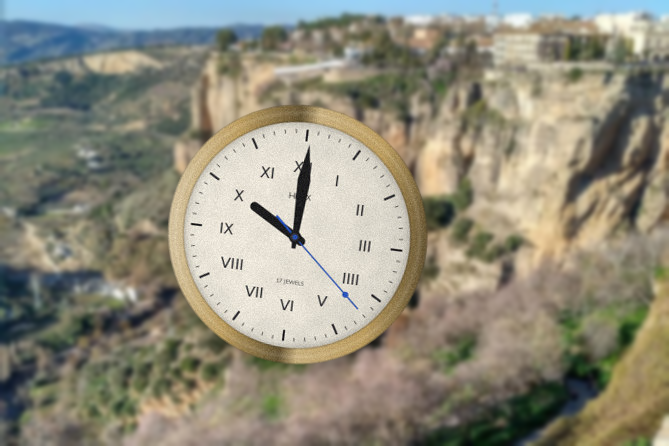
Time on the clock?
10:00:22
